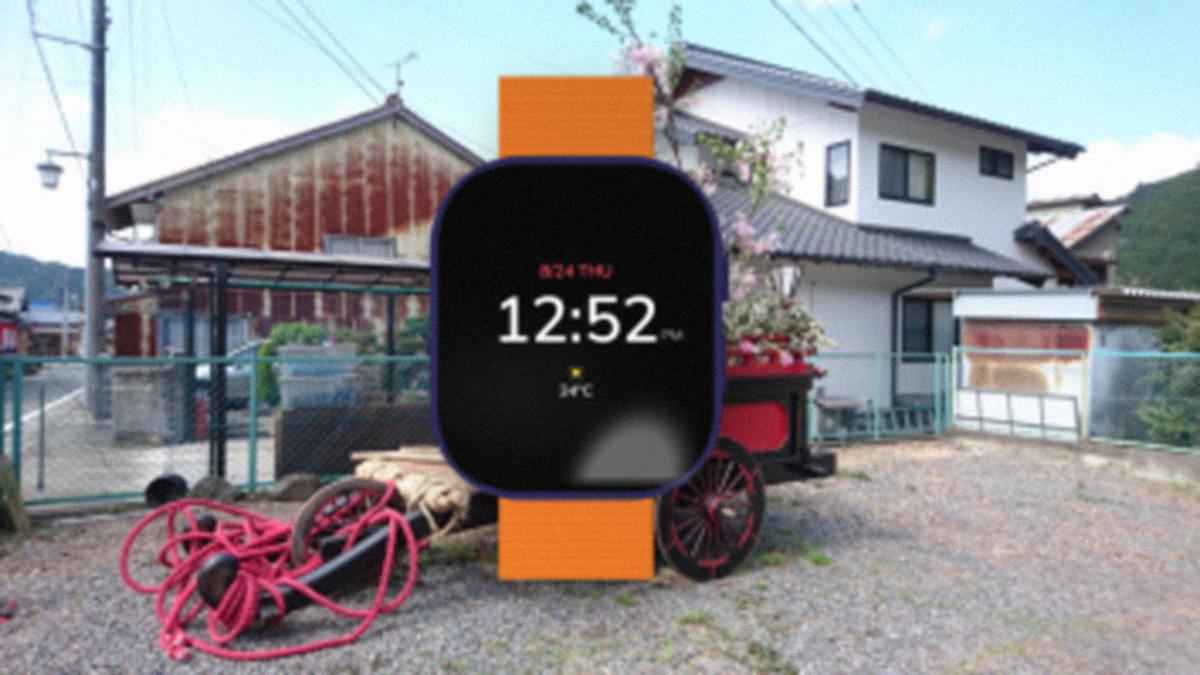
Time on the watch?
12:52
